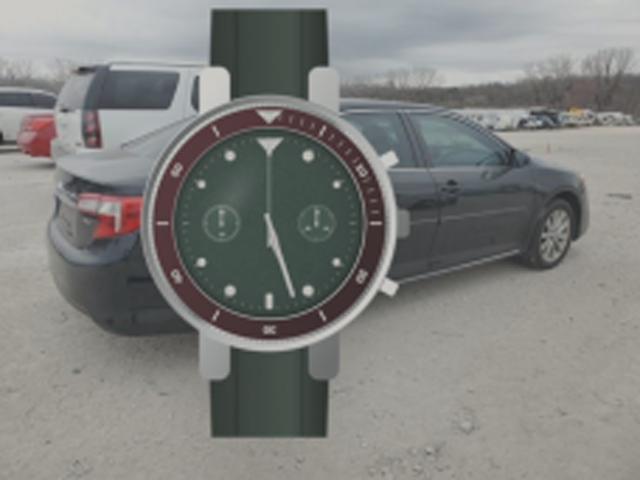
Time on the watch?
5:27
